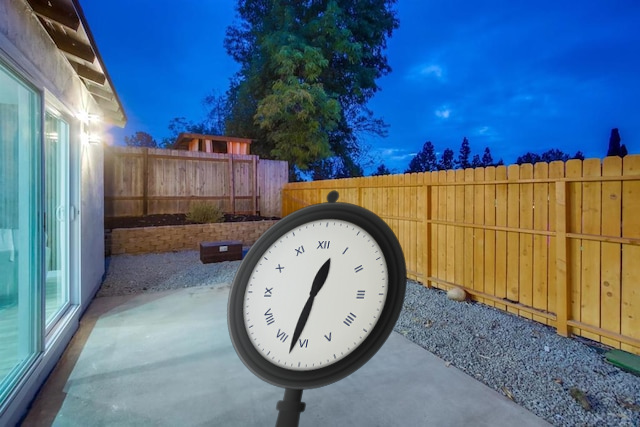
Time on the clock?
12:32
